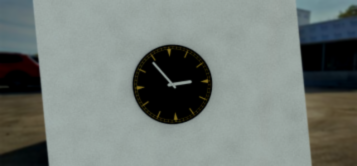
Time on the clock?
2:54
